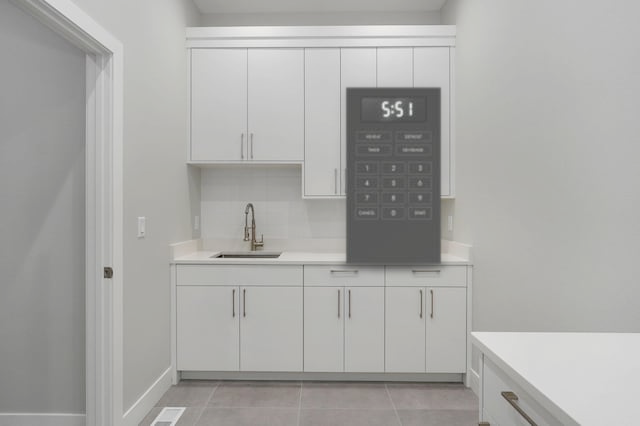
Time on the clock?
5:51
